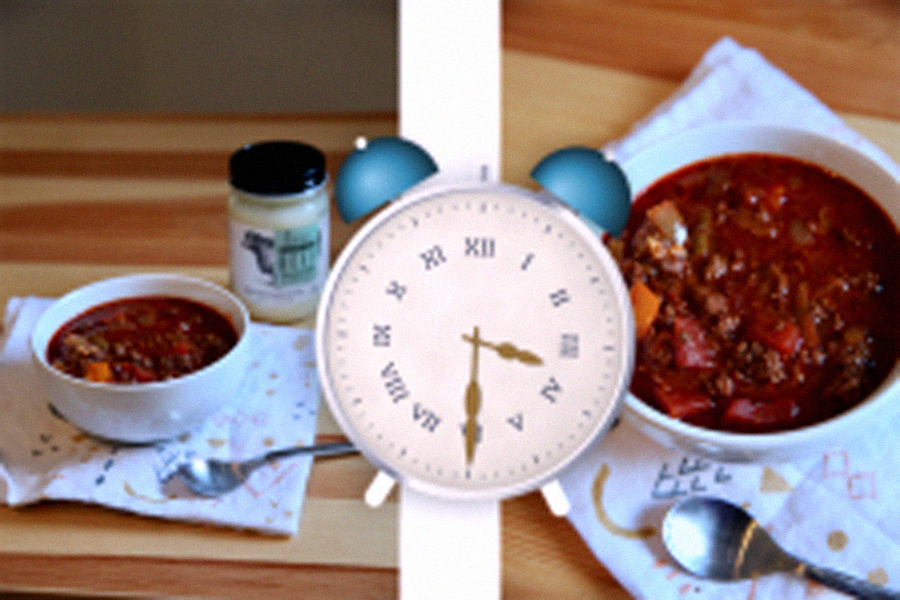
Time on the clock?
3:30
